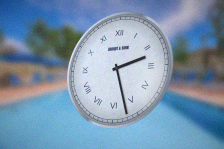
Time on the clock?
2:27
